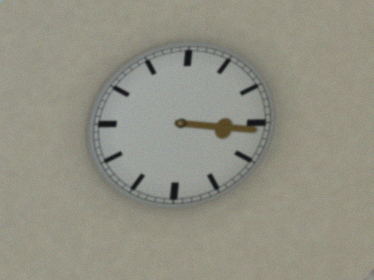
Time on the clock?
3:16
